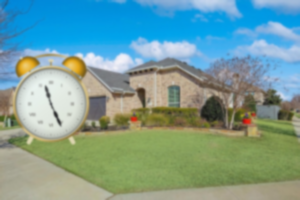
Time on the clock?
11:26
